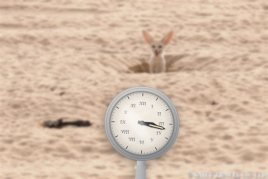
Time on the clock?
3:17
